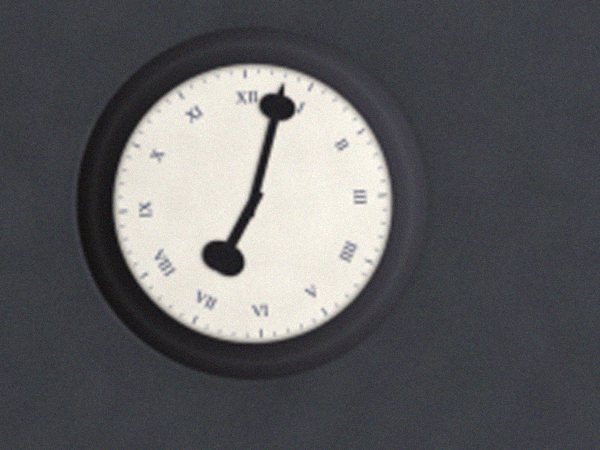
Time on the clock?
7:03
